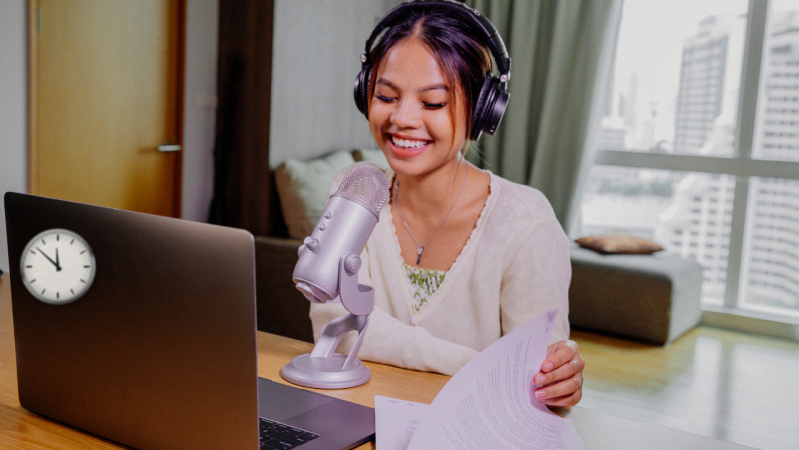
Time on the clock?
11:52
